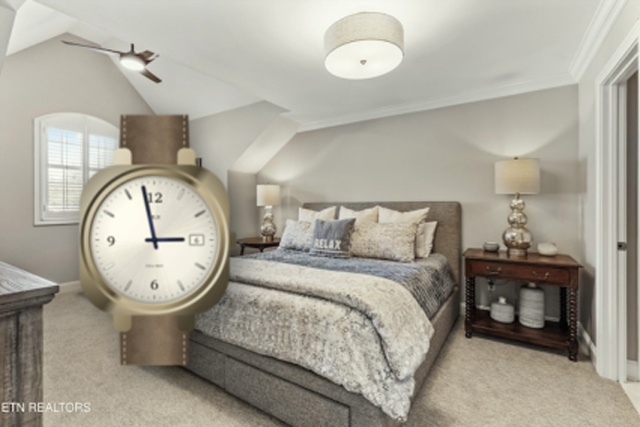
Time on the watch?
2:58
